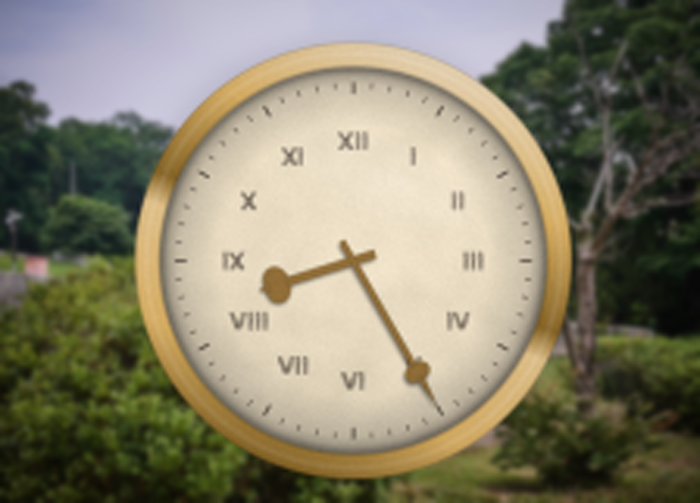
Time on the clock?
8:25
